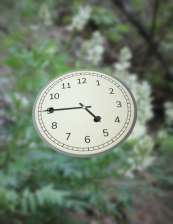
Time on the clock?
4:45
